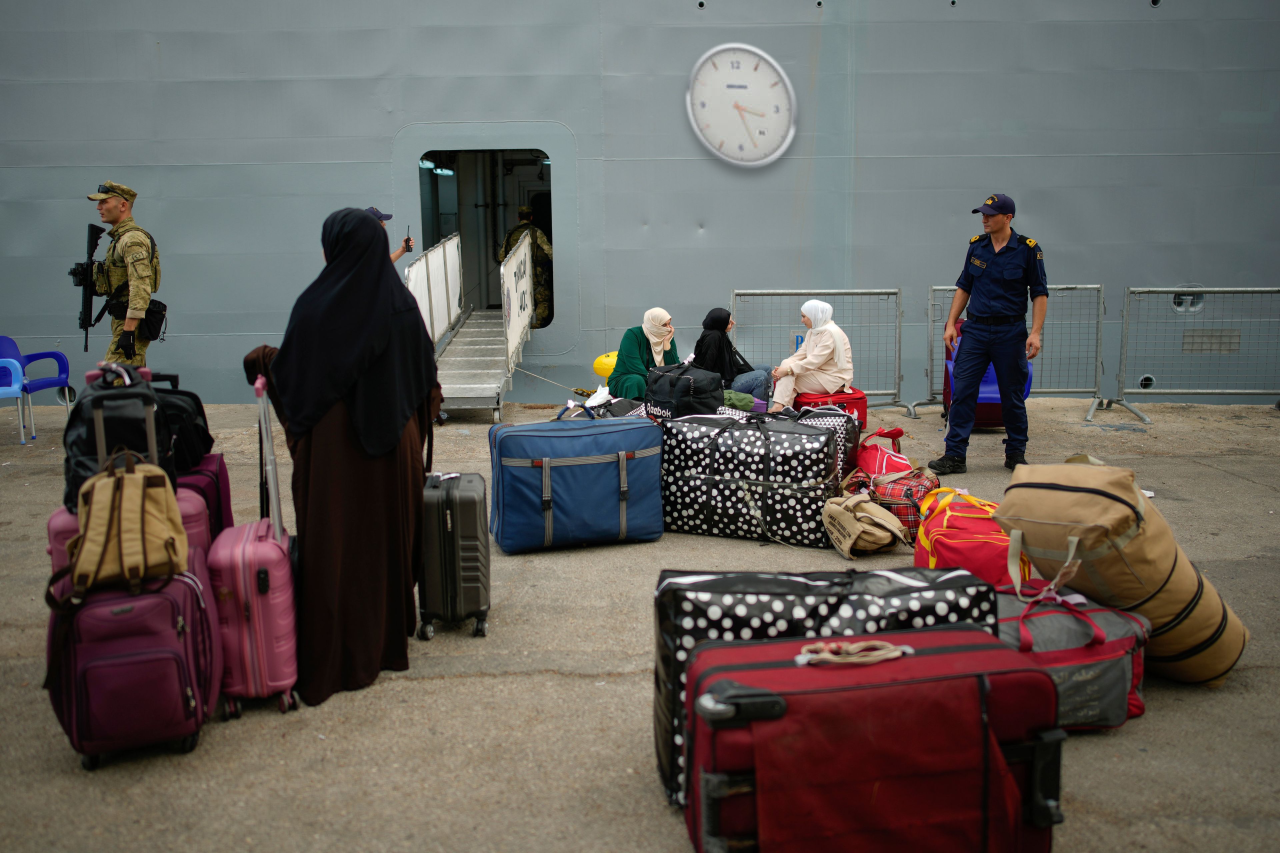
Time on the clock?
3:26
